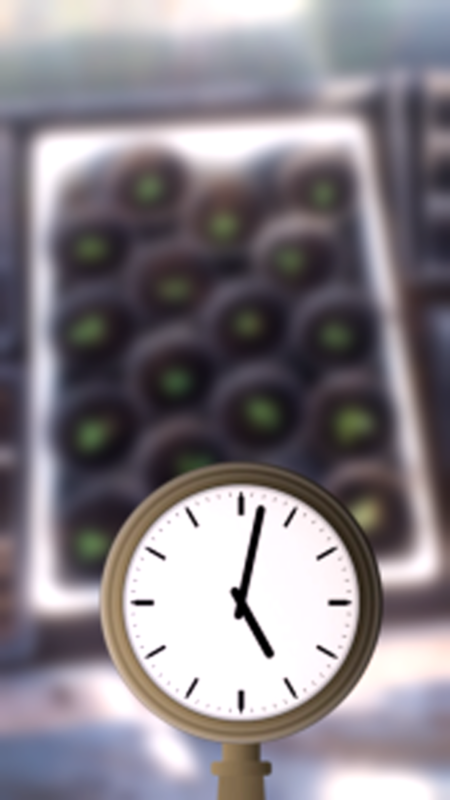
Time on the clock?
5:02
